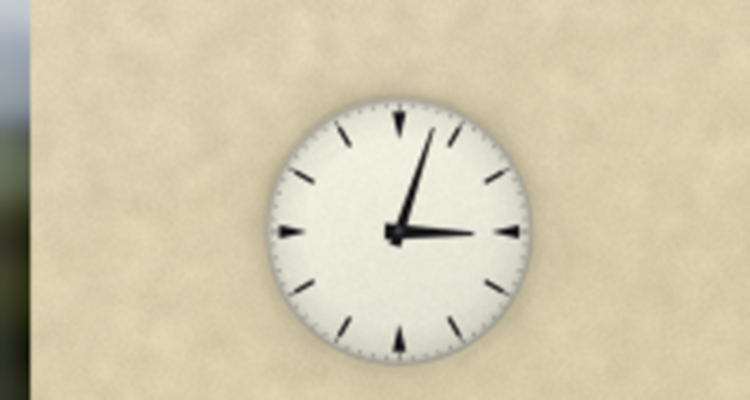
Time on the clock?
3:03
